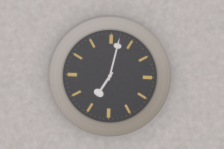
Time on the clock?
7:02
